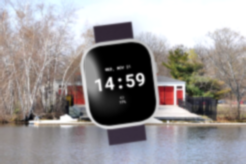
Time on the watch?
14:59
